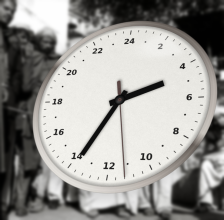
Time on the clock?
4:34:28
